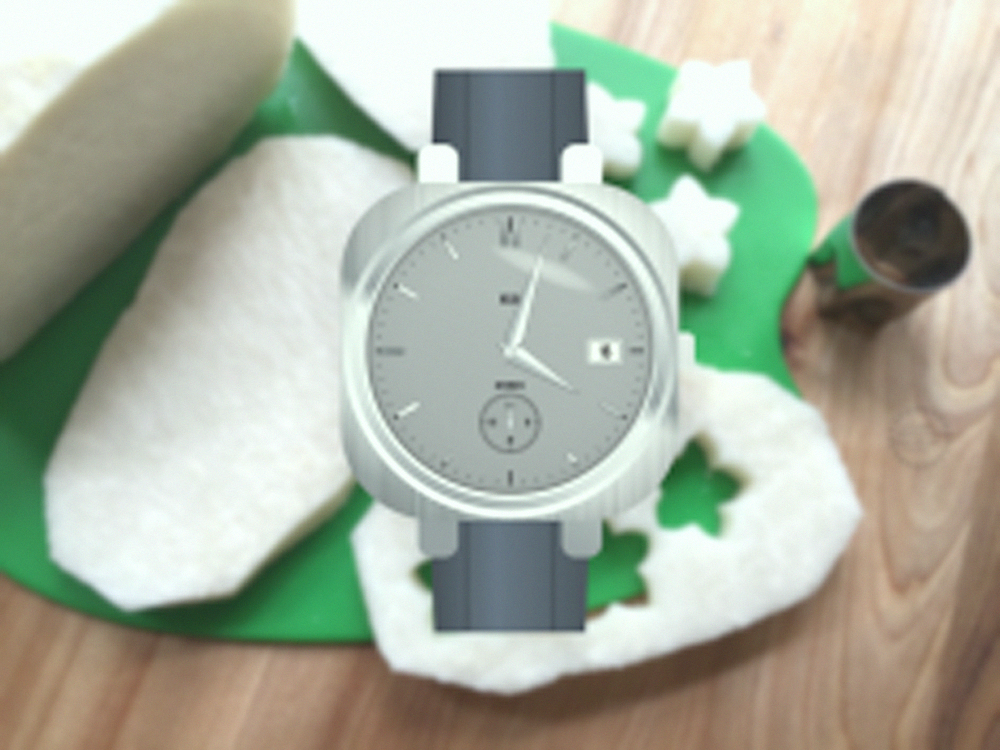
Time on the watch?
4:03
